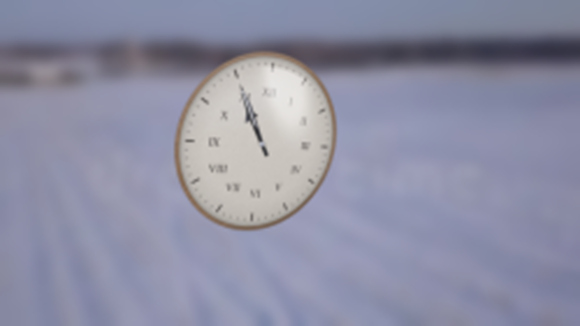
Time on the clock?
10:55
